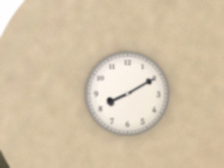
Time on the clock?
8:10
